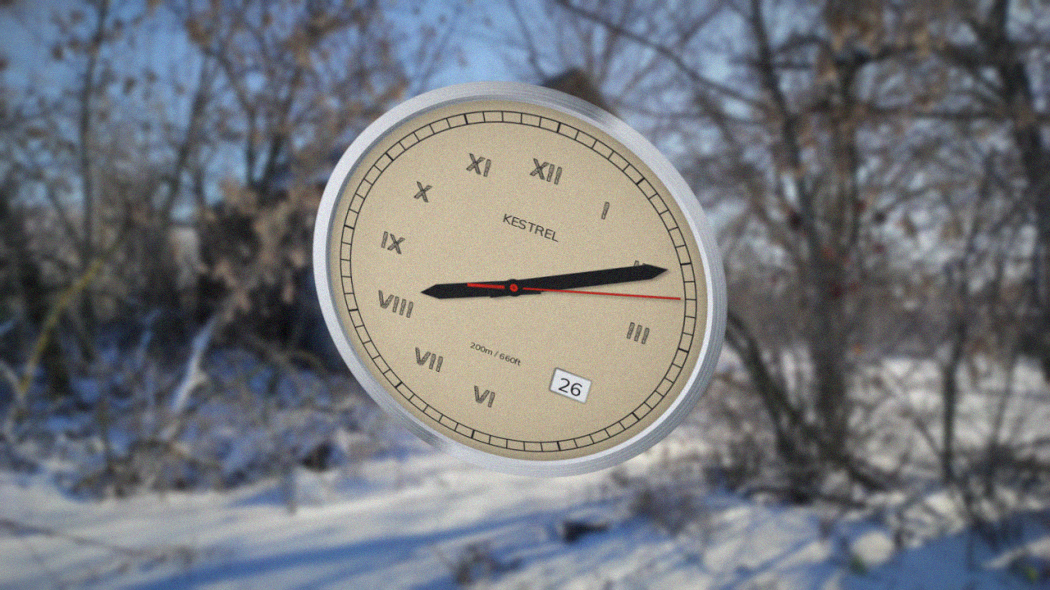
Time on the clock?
8:10:12
